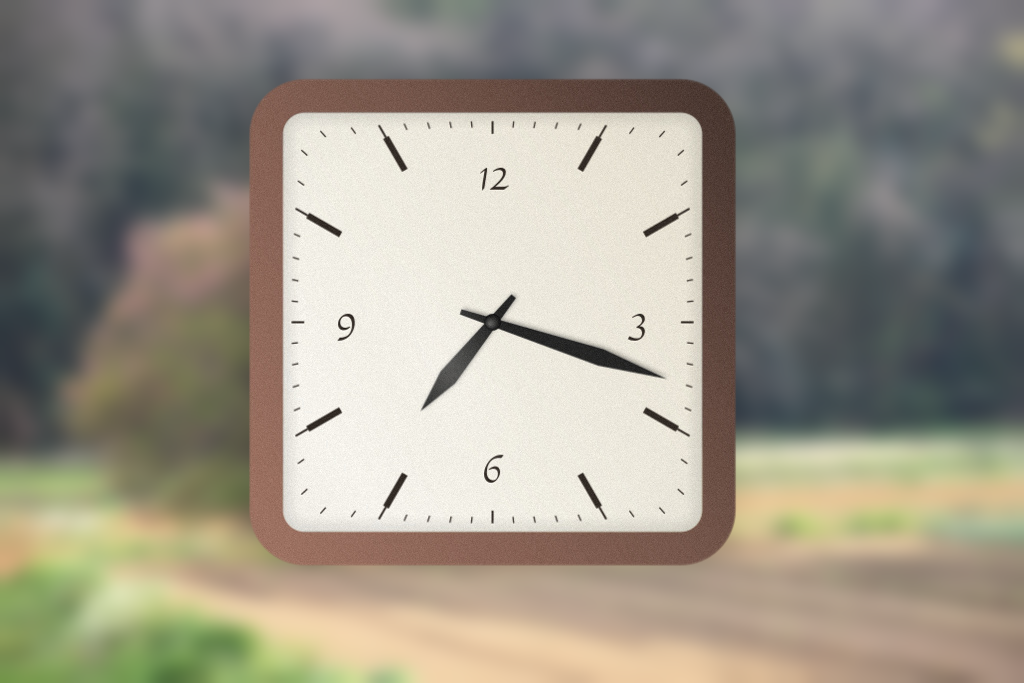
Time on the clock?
7:18
